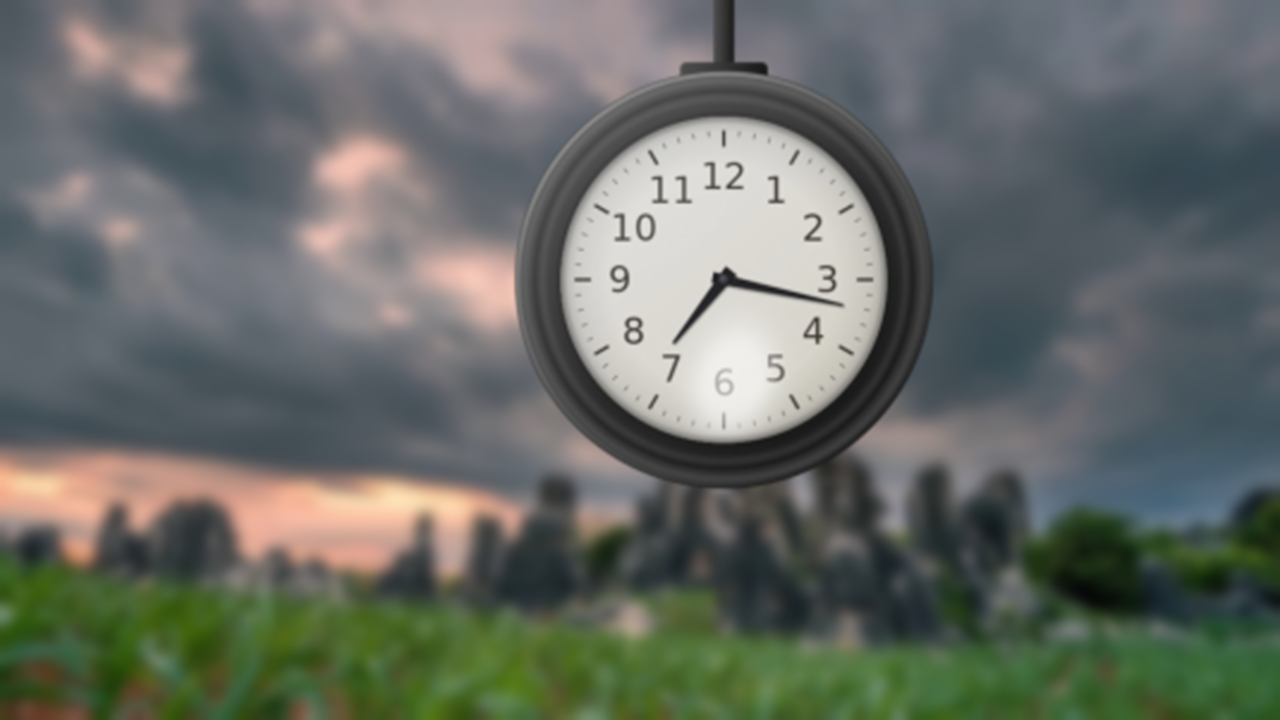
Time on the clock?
7:17
